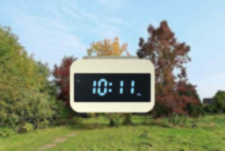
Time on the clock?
10:11
